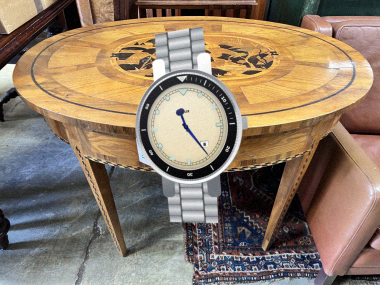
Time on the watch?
11:24
